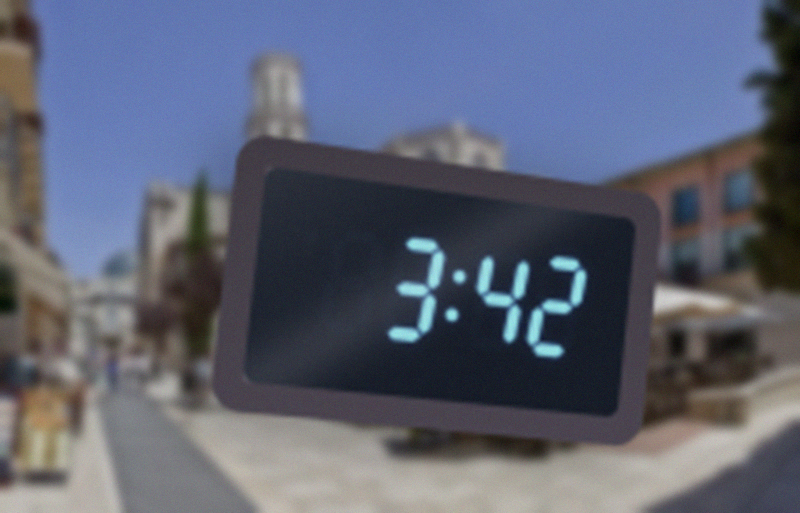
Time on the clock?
3:42
